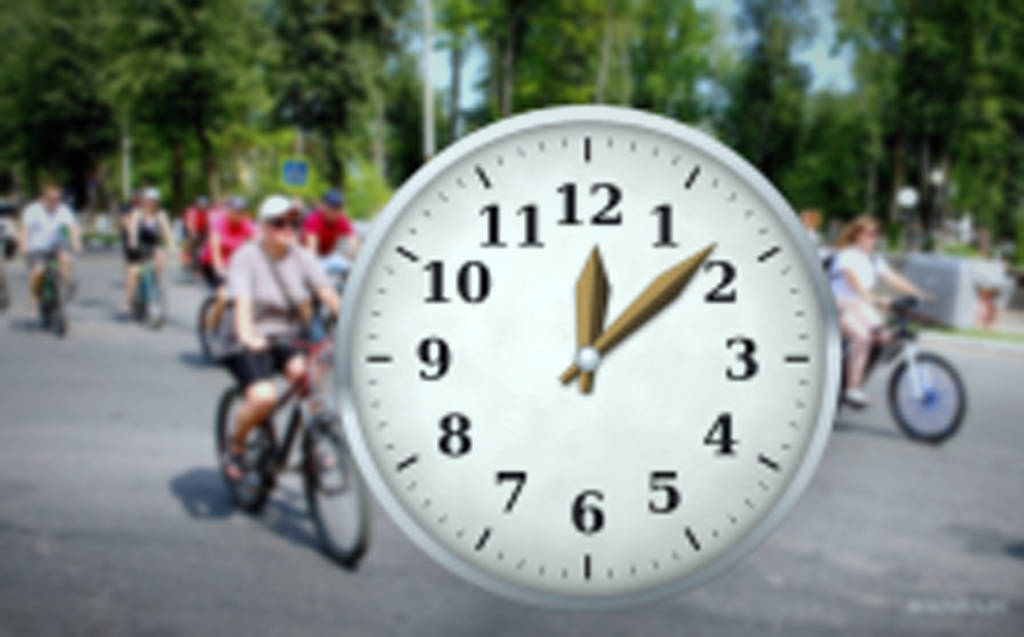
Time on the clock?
12:08
